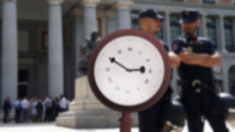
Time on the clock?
2:50
